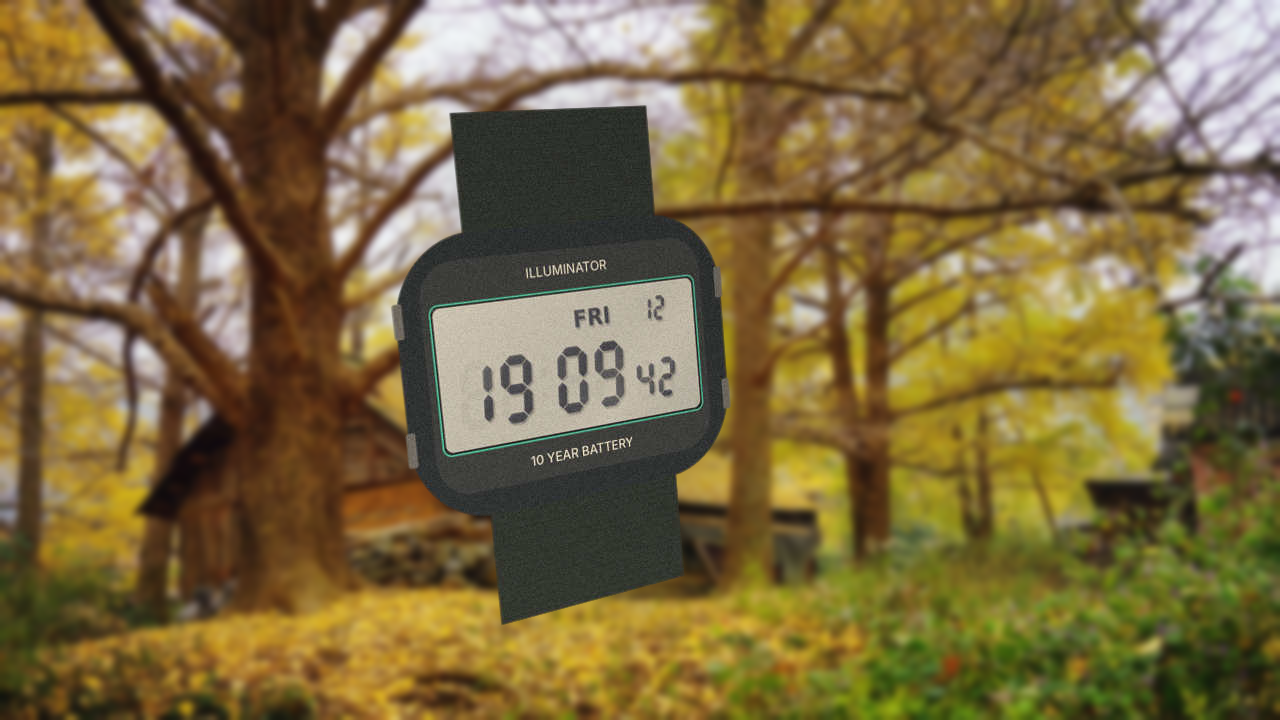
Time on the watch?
19:09:42
